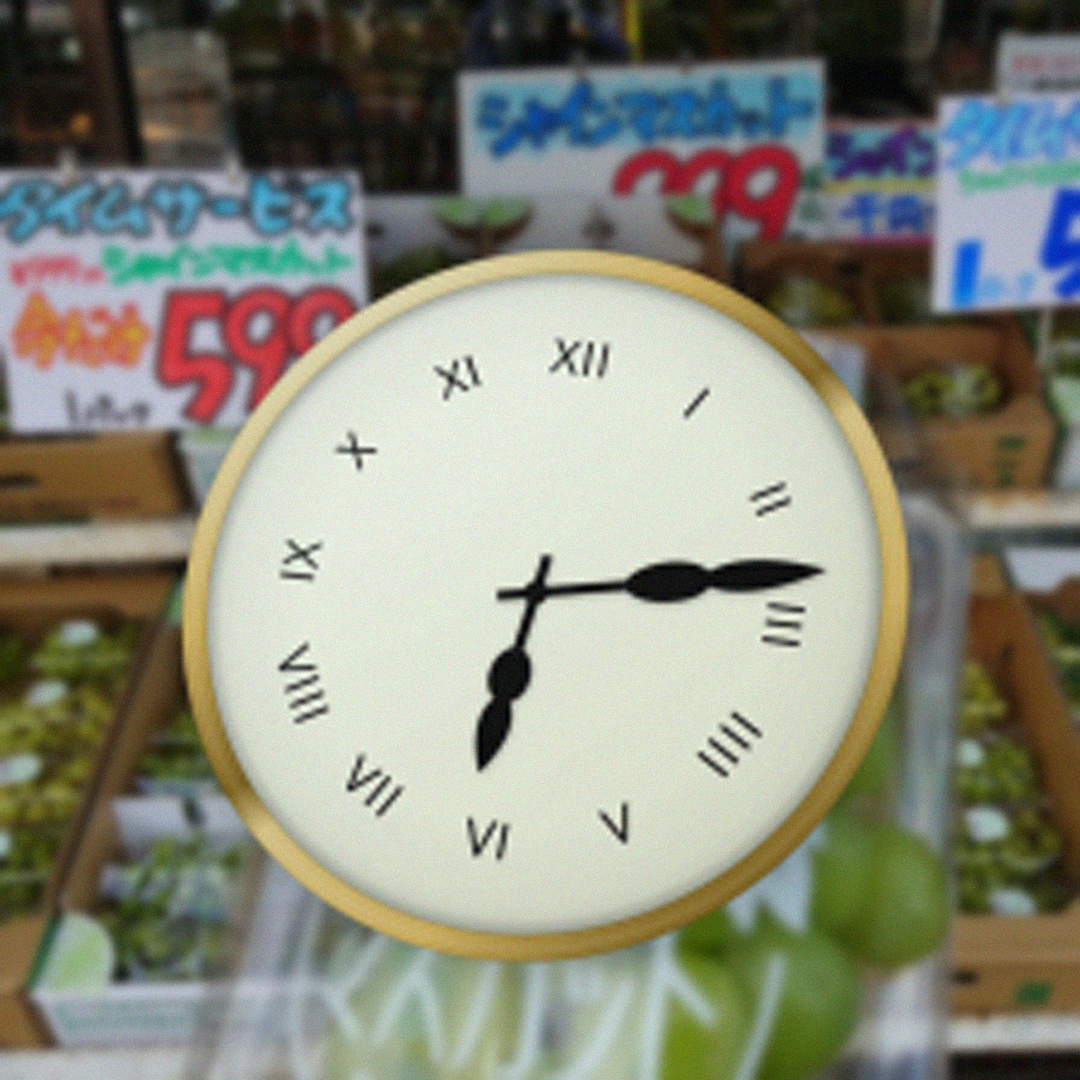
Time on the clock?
6:13
